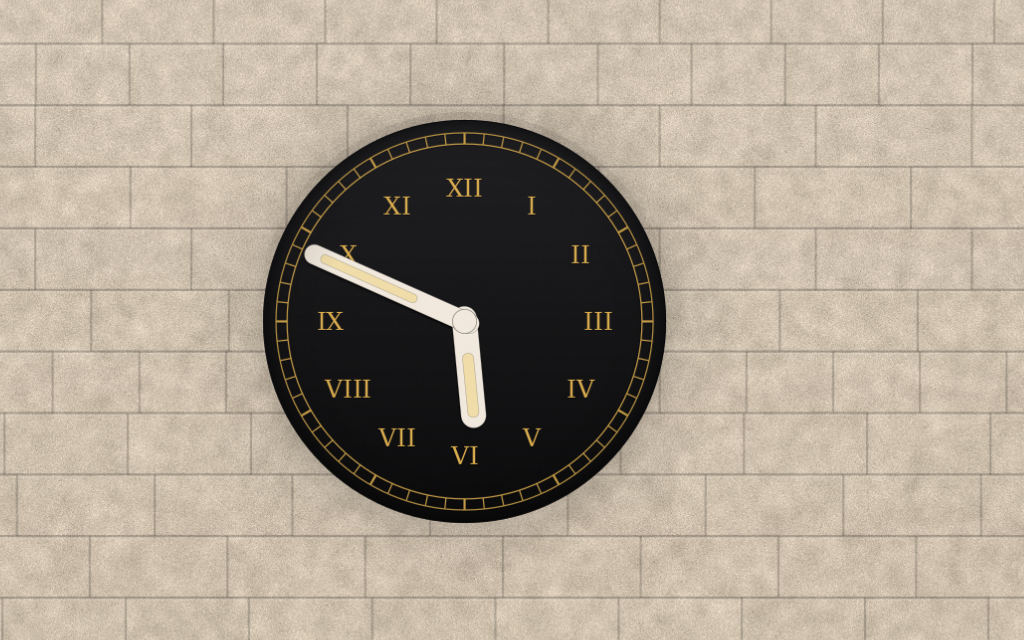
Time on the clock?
5:49
